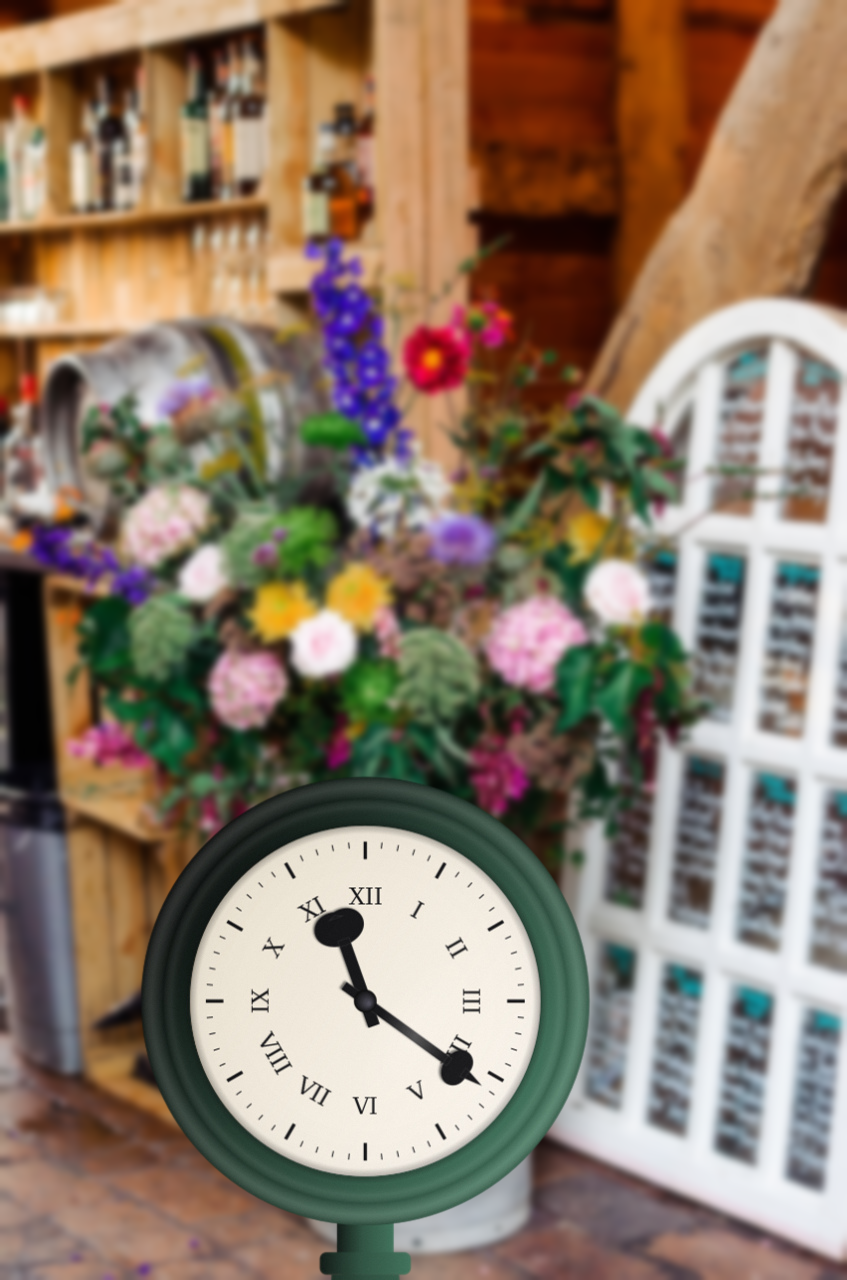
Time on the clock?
11:21
